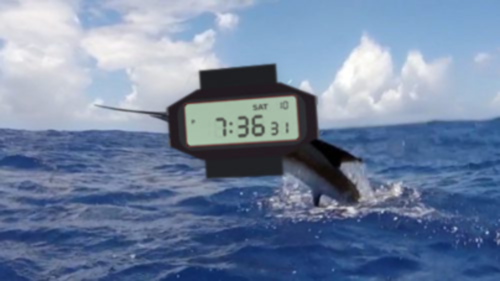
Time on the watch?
7:36:31
